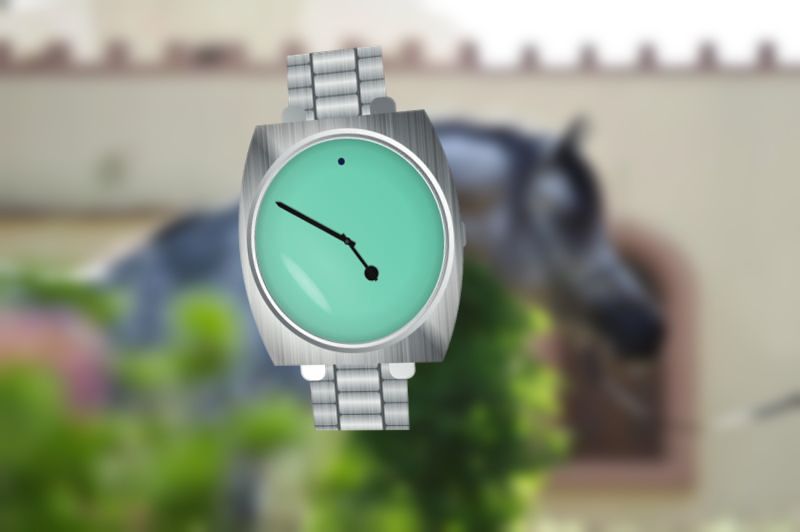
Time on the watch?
4:50
